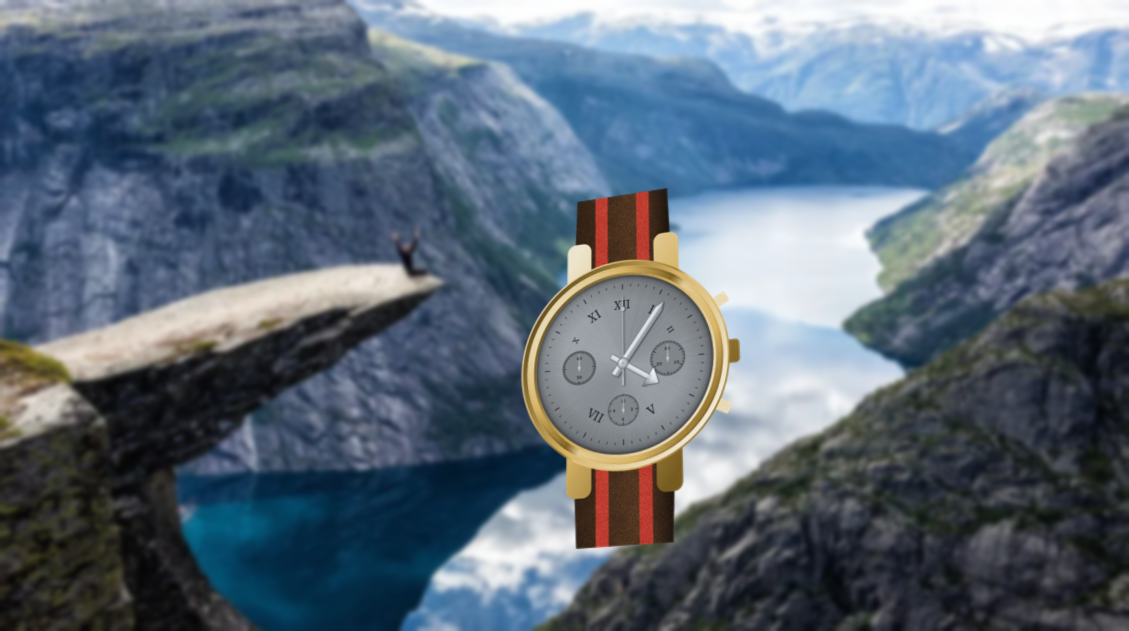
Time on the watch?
4:06
